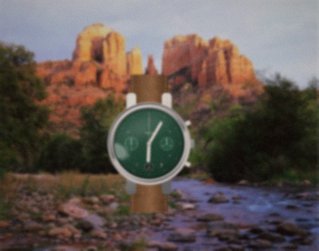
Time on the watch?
6:05
